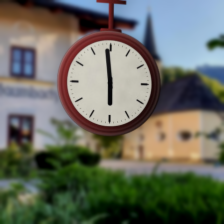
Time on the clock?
5:59
